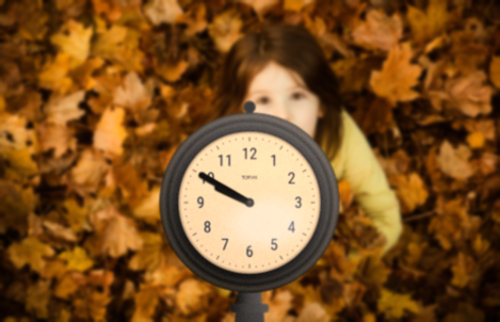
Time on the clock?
9:50
